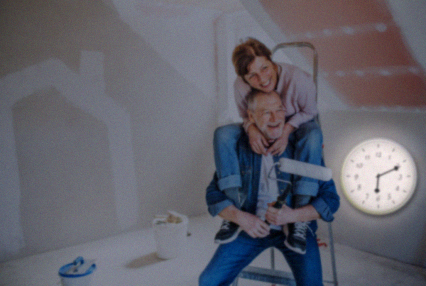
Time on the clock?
6:11
